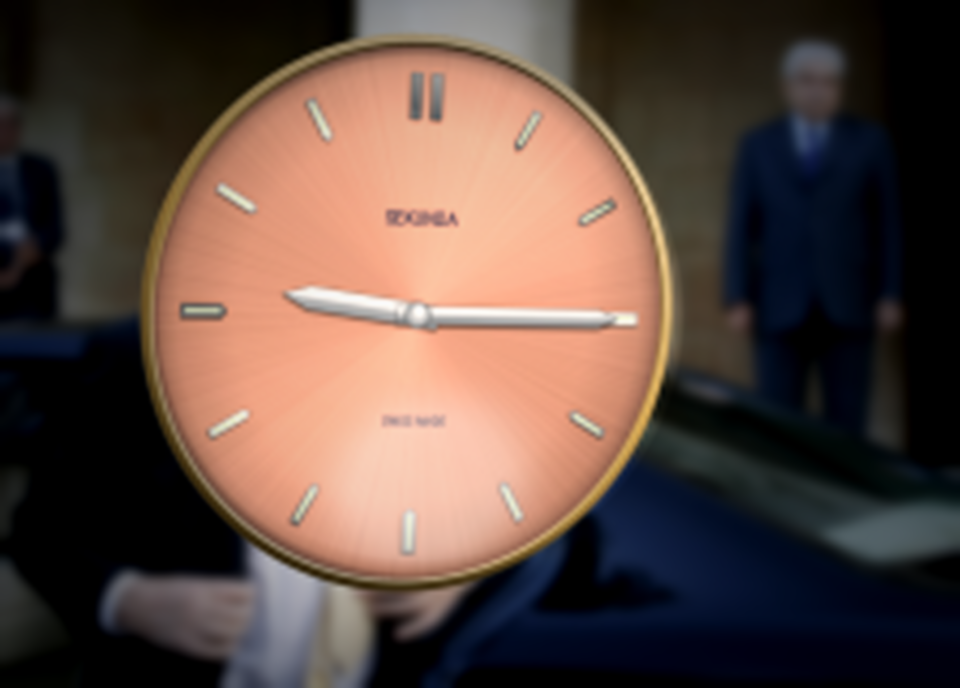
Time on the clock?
9:15
